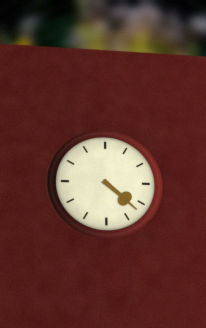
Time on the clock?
4:22
